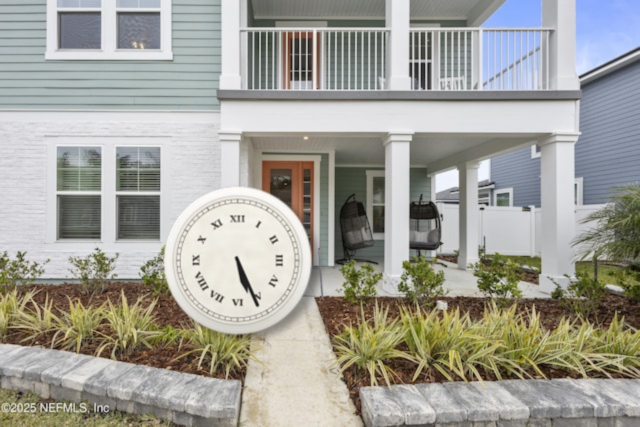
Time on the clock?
5:26
